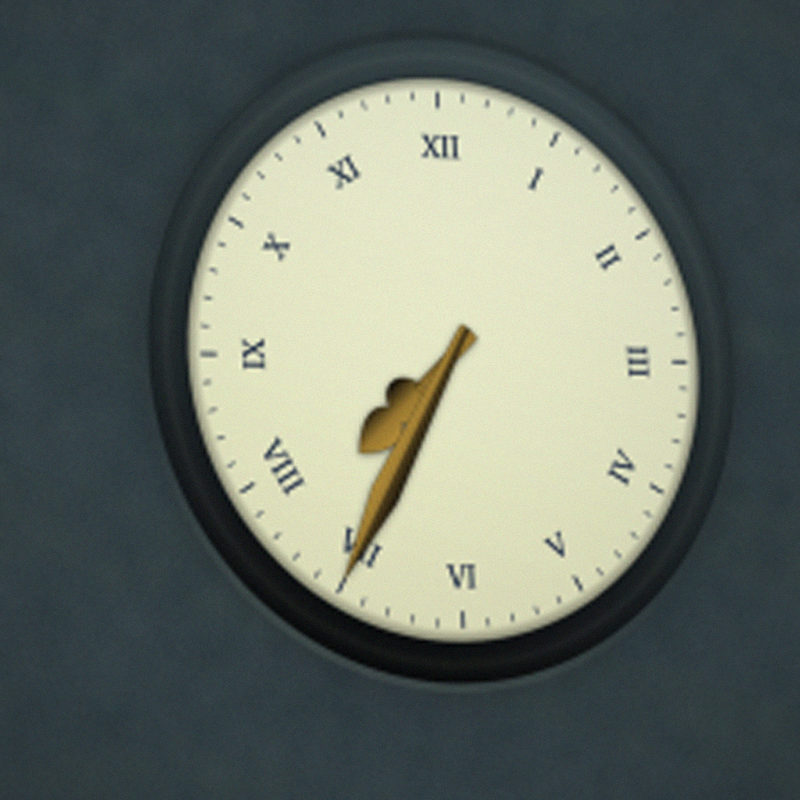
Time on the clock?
7:35
